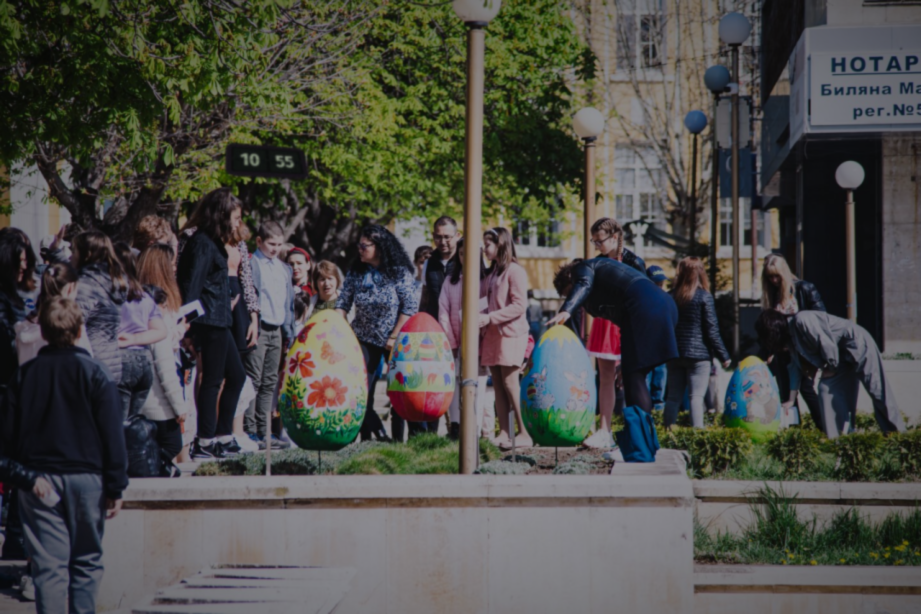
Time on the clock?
10:55
